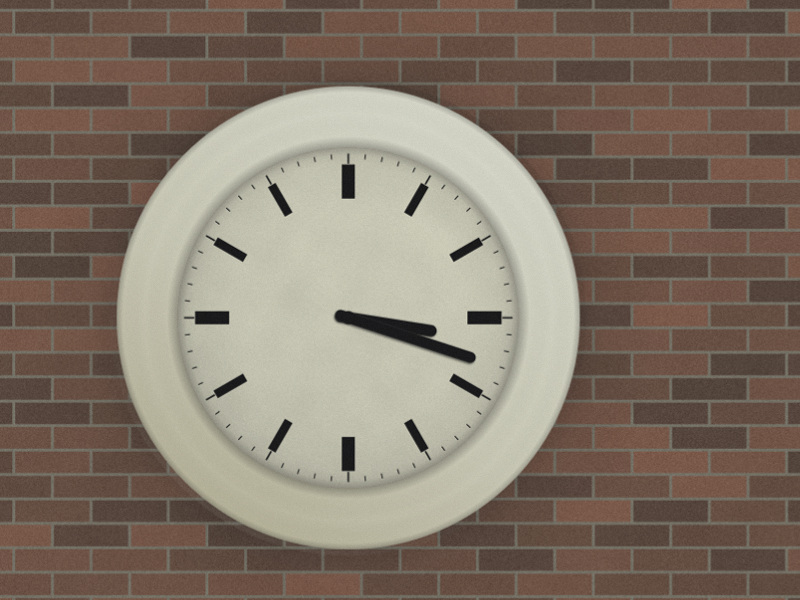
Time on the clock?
3:18
